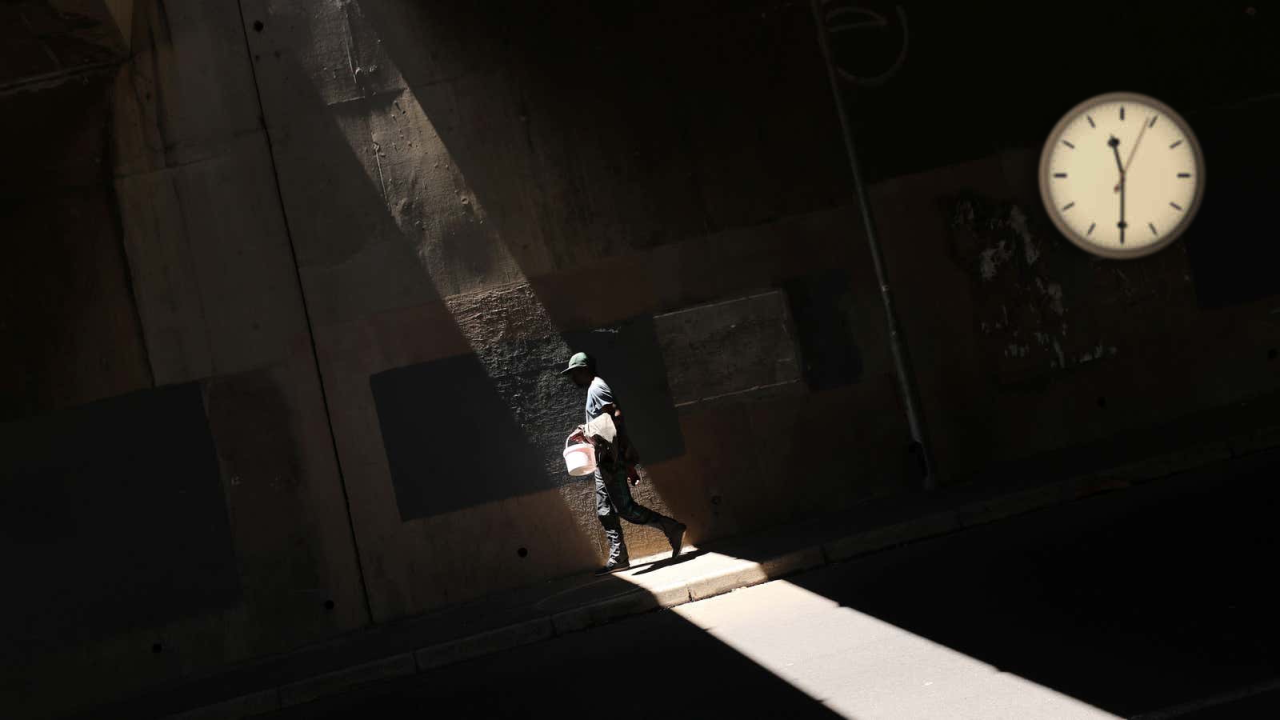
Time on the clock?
11:30:04
